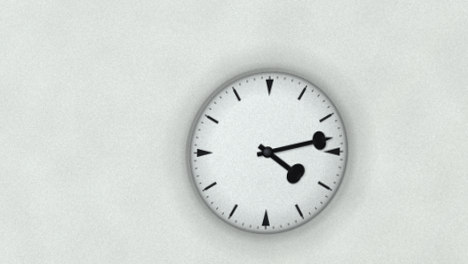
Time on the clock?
4:13
